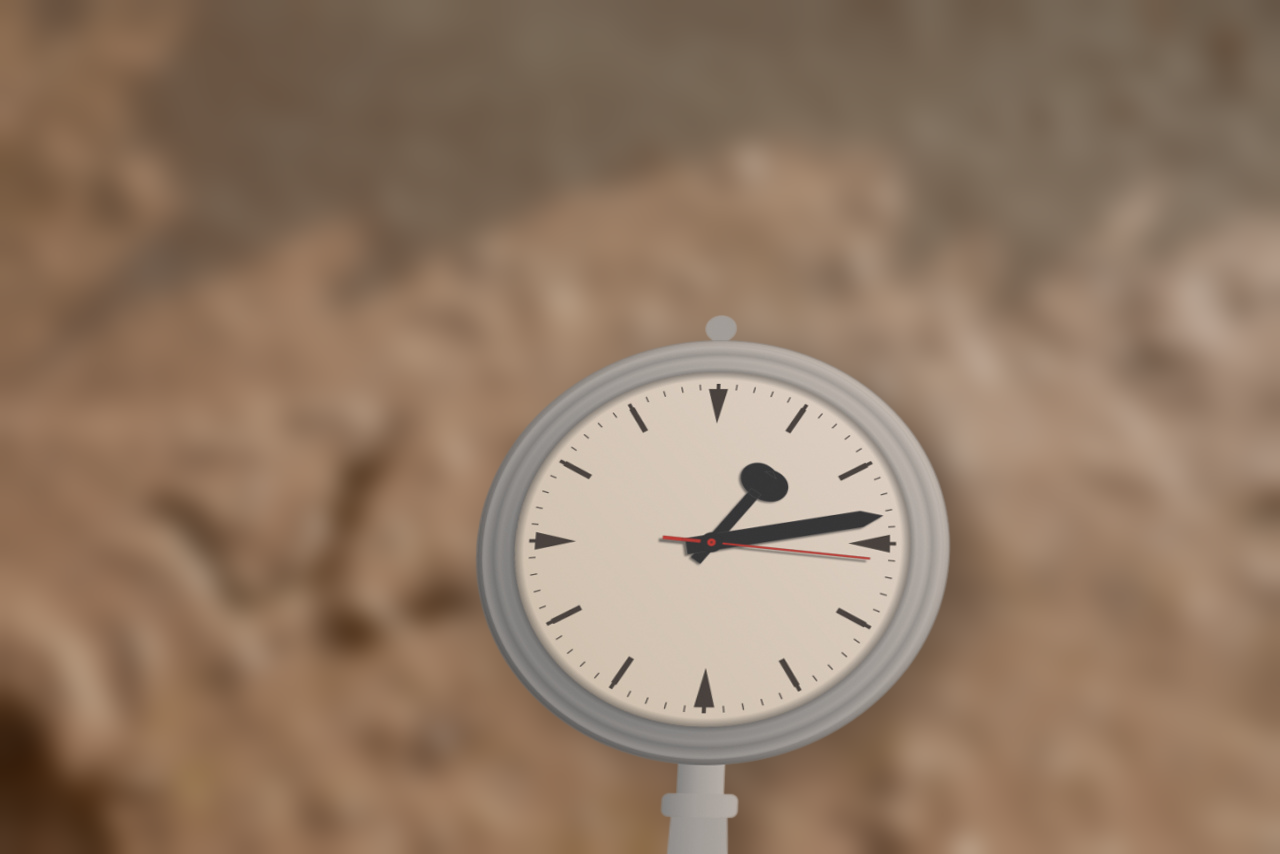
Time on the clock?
1:13:16
